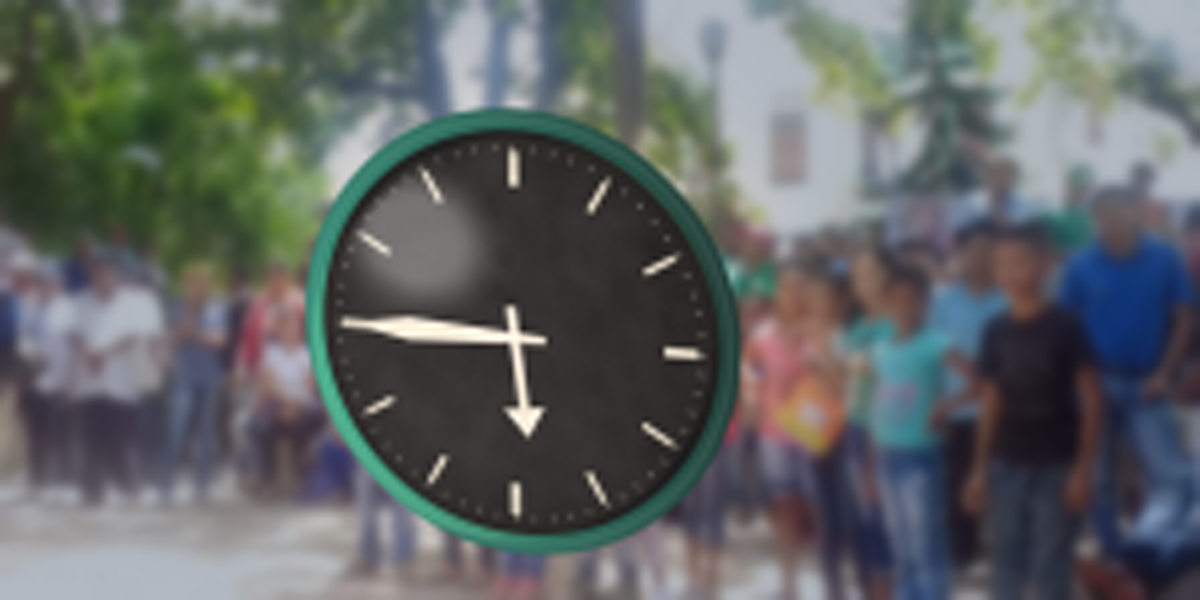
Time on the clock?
5:45
